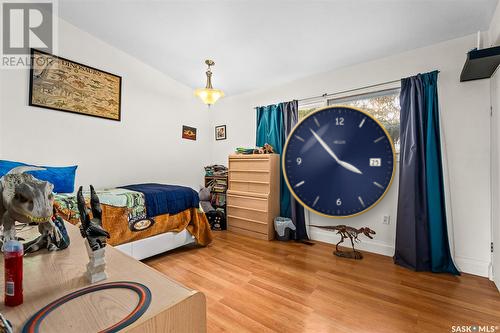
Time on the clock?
3:53
